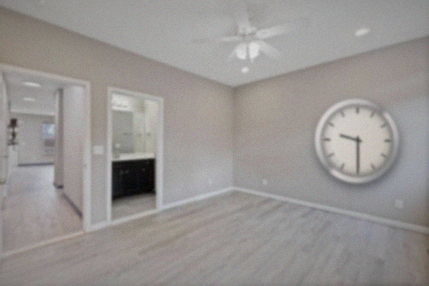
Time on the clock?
9:30
